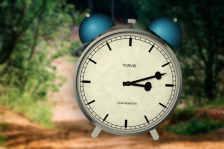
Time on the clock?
3:12
